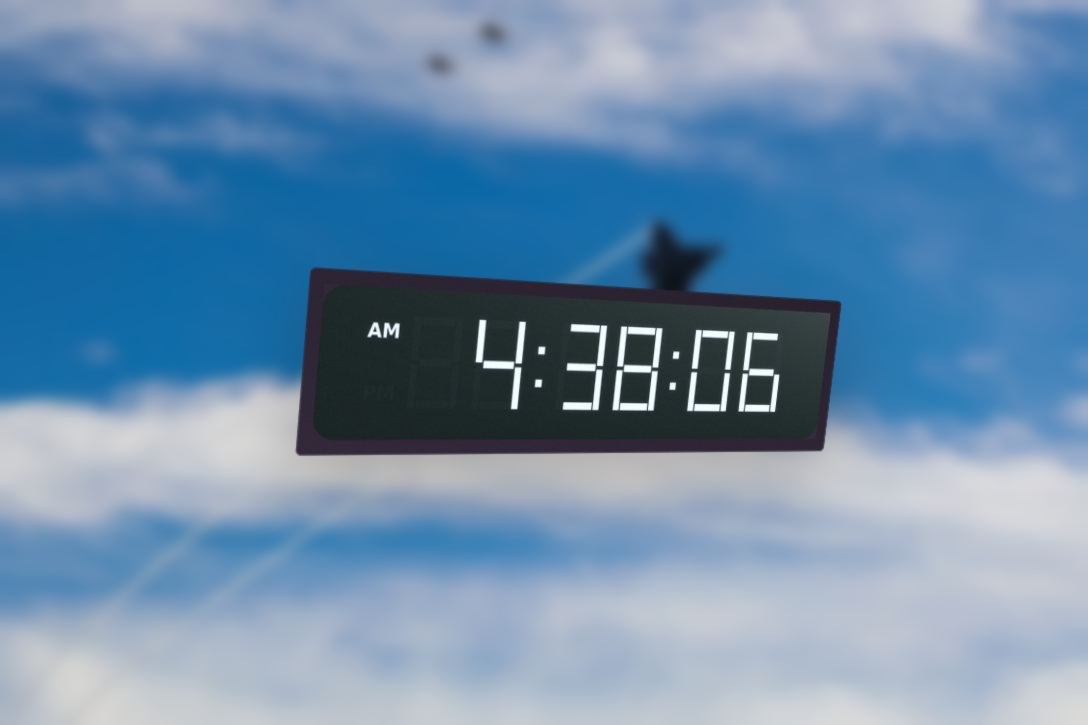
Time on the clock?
4:38:06
